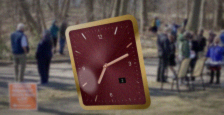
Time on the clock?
7:12
